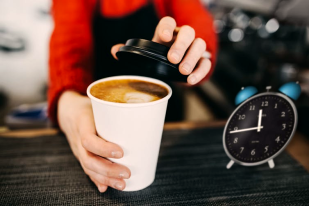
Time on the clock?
11:44
